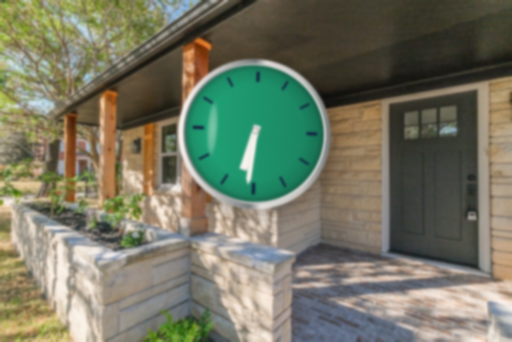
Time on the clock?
6:31
